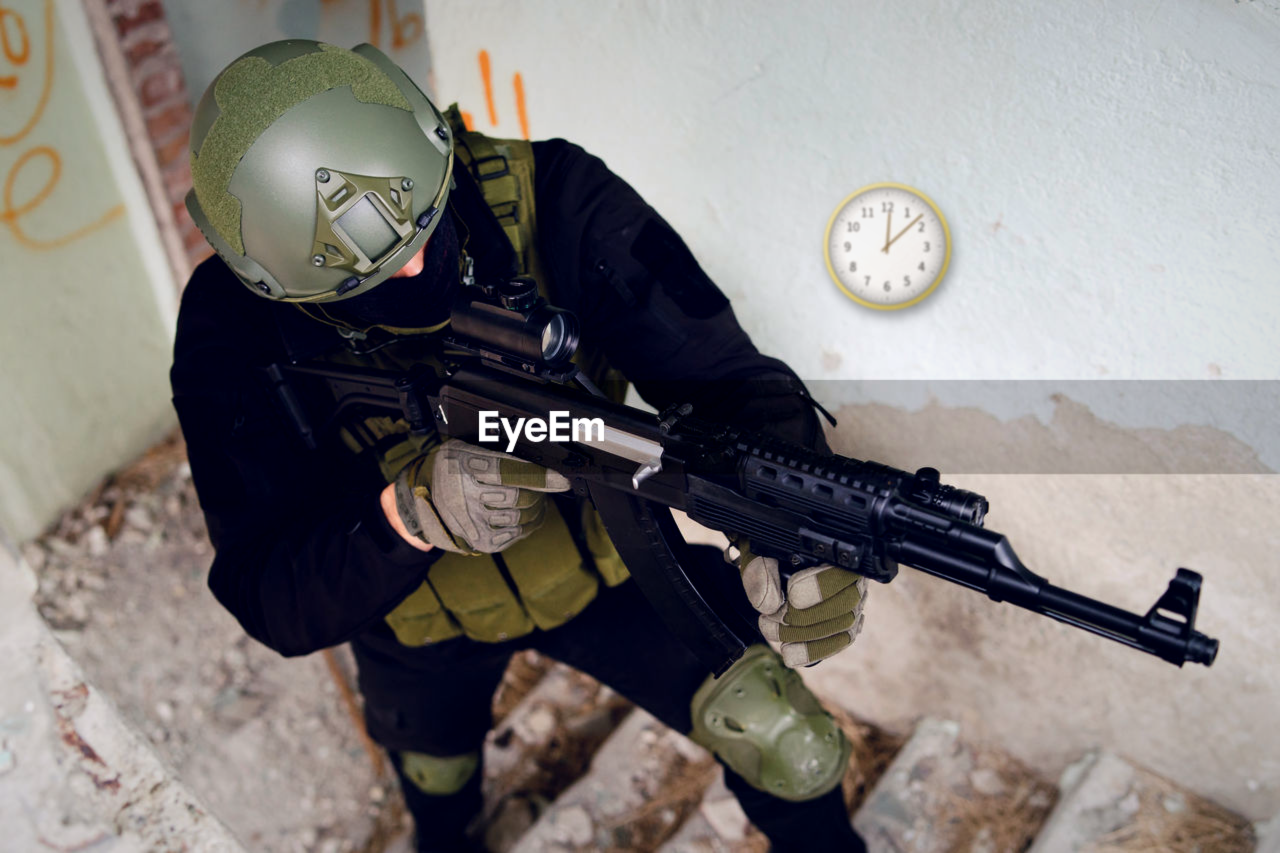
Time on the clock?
12:08
